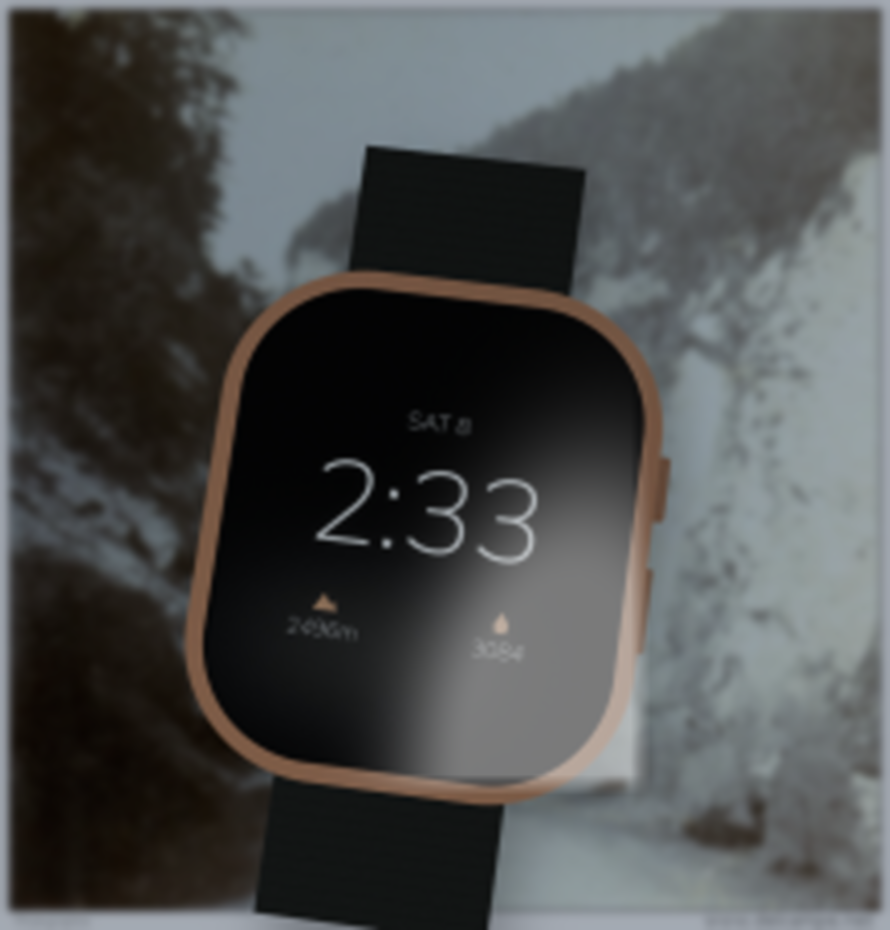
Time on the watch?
2:33
